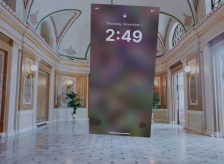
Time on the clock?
2:49
